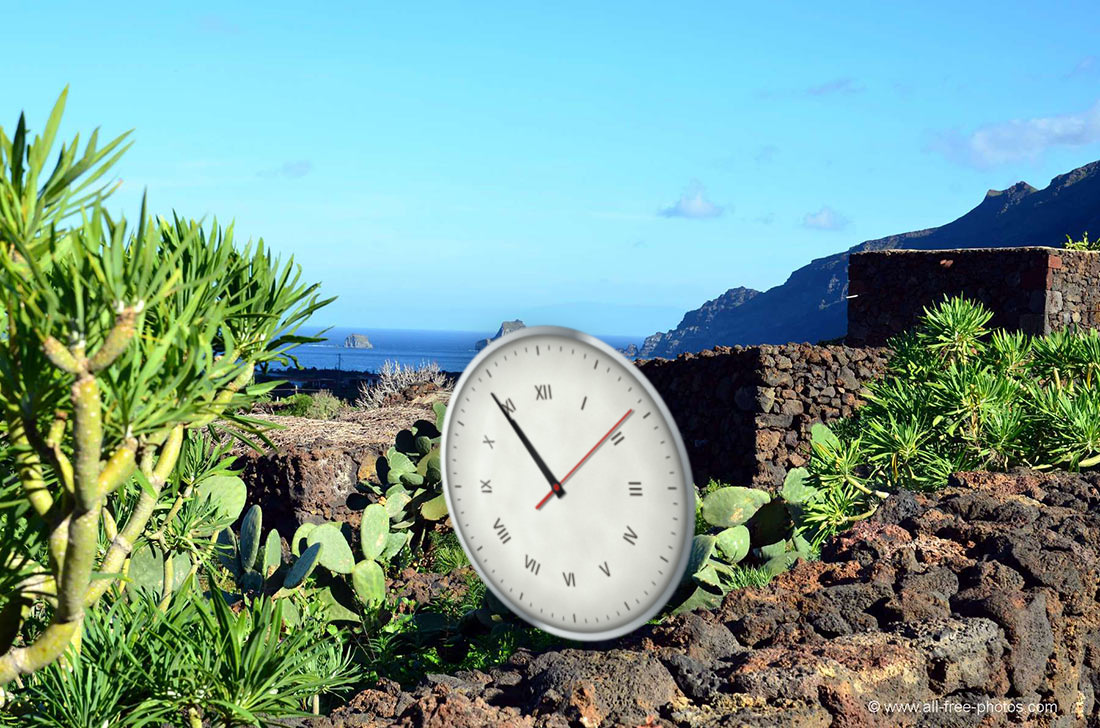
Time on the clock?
10:54:09
